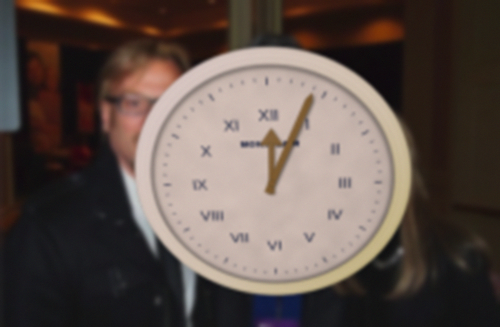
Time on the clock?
12:04
